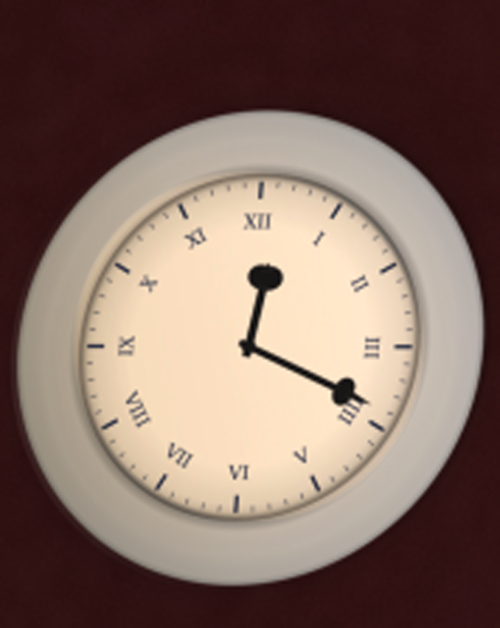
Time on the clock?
12:19
